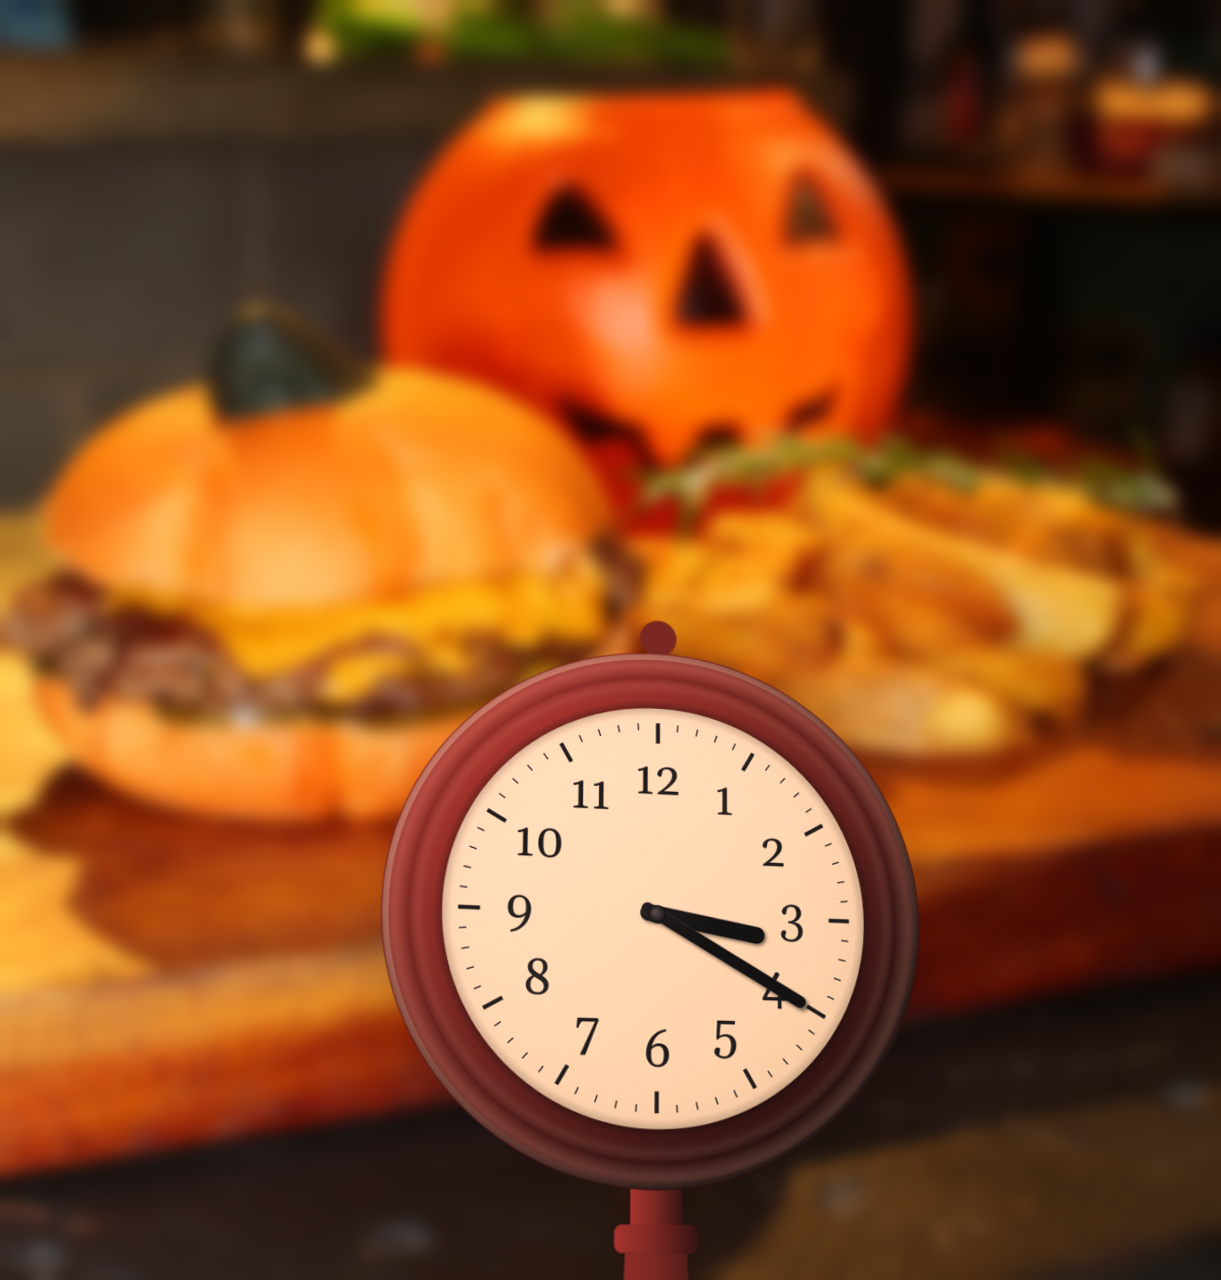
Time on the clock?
3:20
